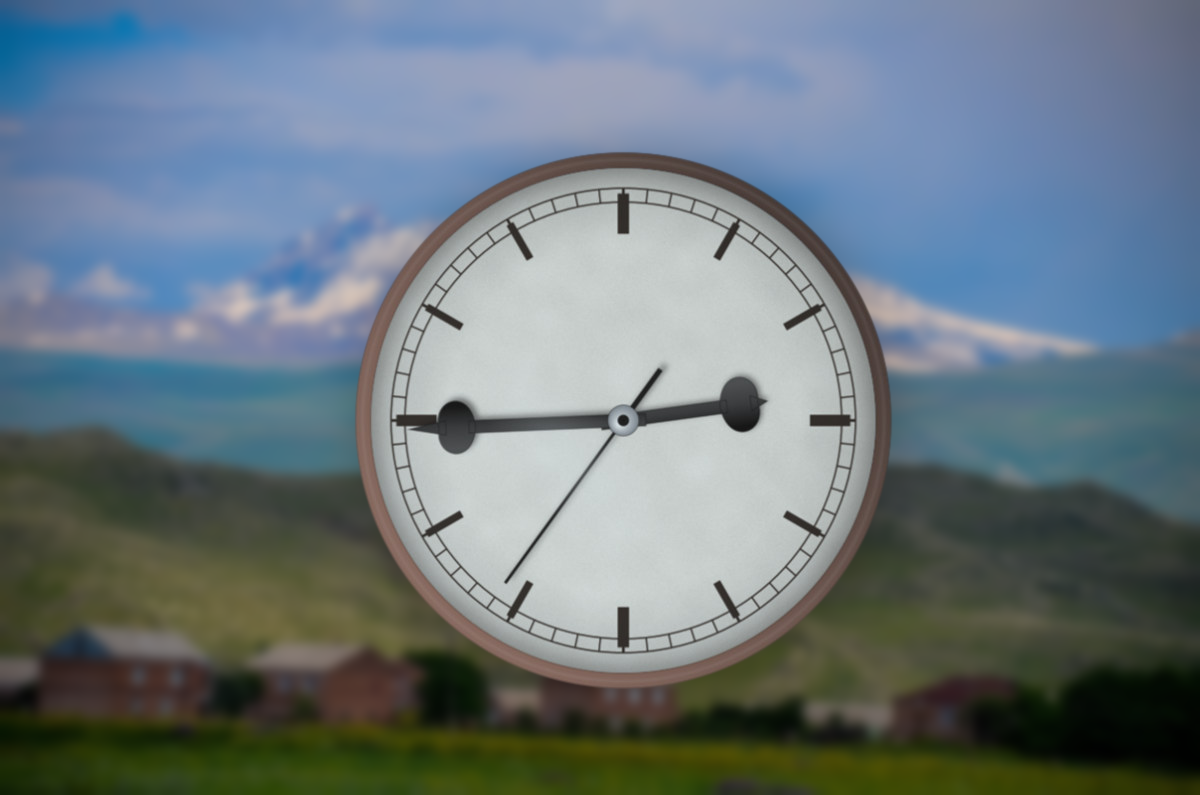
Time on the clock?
2:44:36
